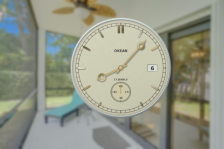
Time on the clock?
8:07
